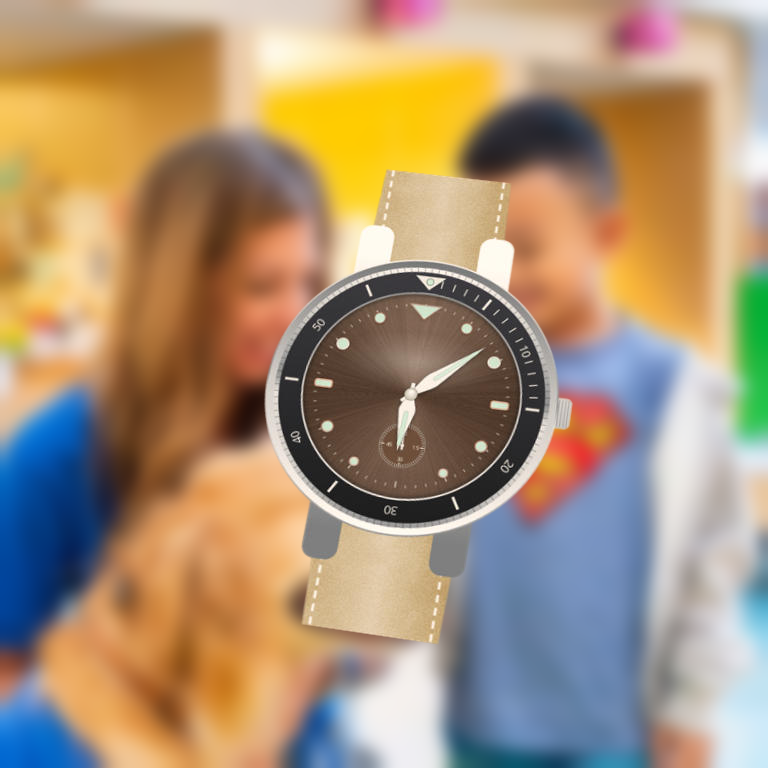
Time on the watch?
6:08
